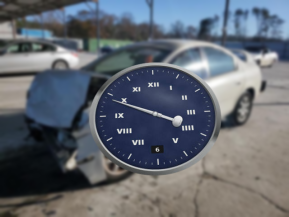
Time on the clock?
3:49
